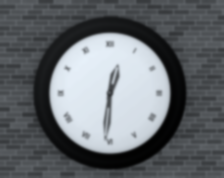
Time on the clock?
12:31
